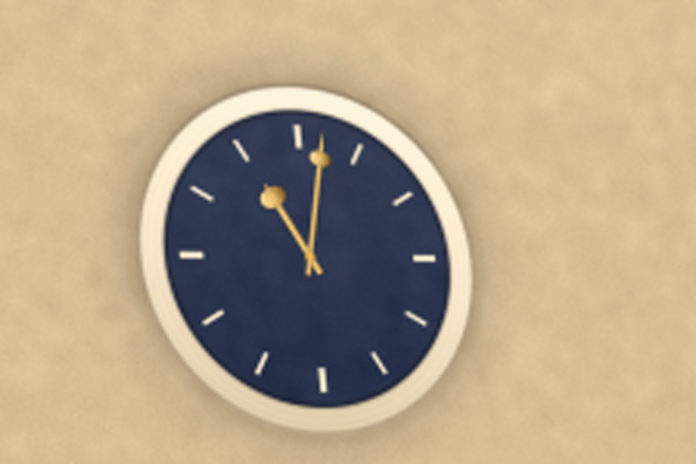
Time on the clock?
11:02
